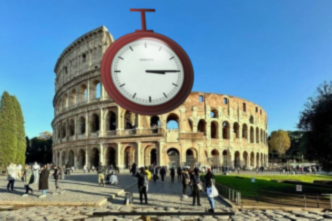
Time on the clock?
3:15
